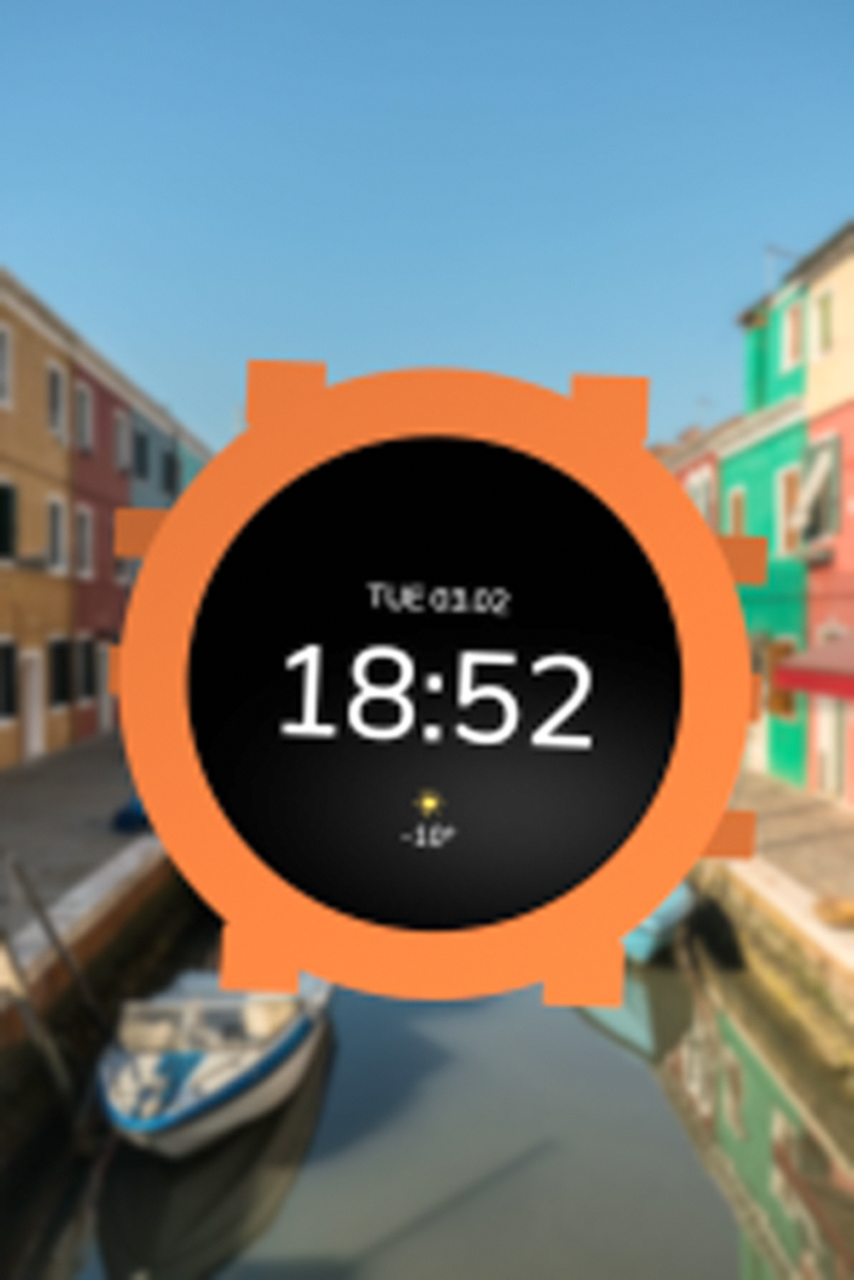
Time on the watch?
18:52
